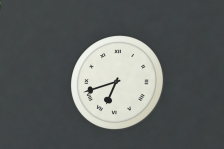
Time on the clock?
6:42
